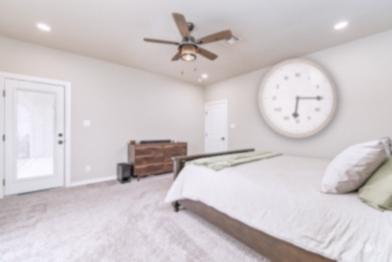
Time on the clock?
6:15
